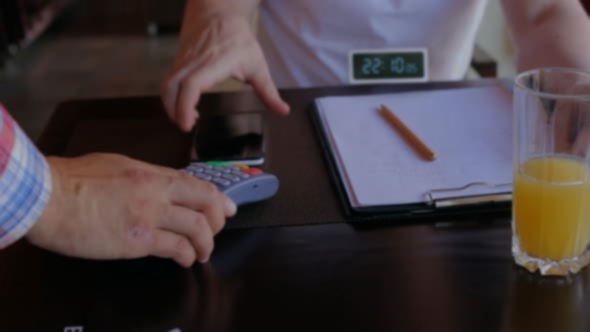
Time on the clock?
22:10
